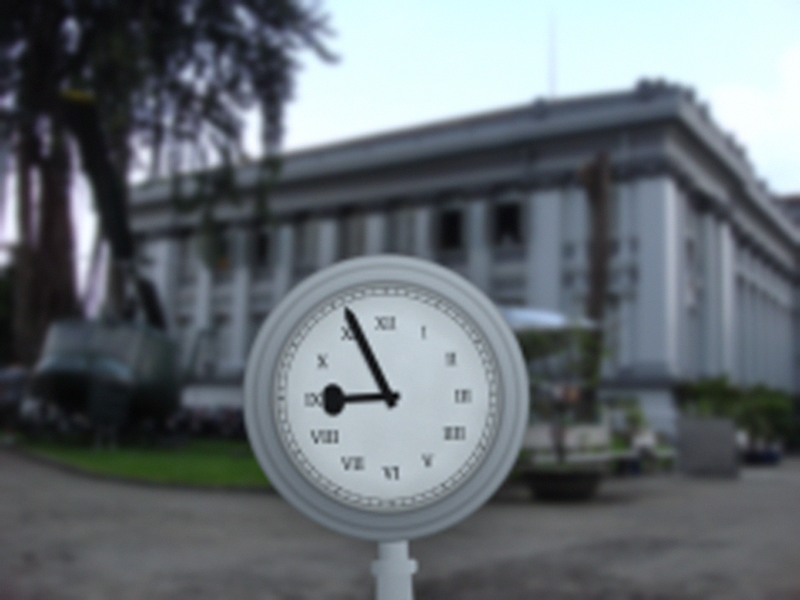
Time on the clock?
8:56
